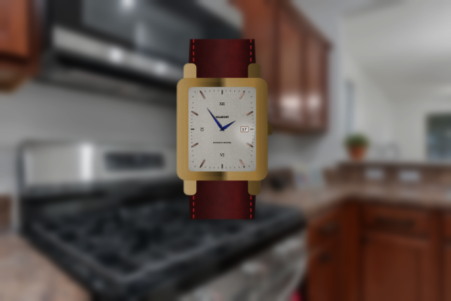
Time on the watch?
1:54
